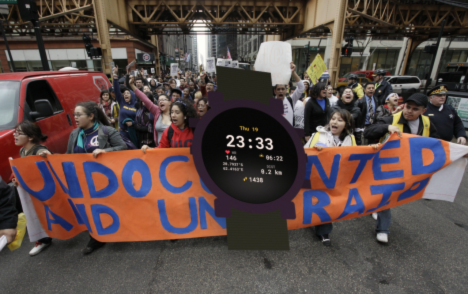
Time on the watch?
23:33
